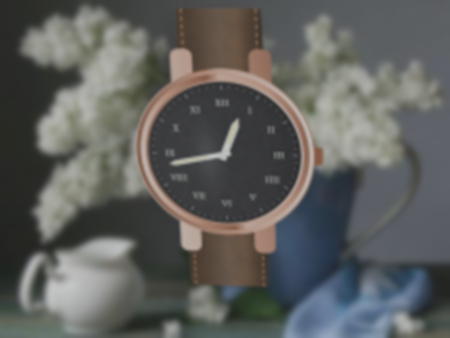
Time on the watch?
12:43
